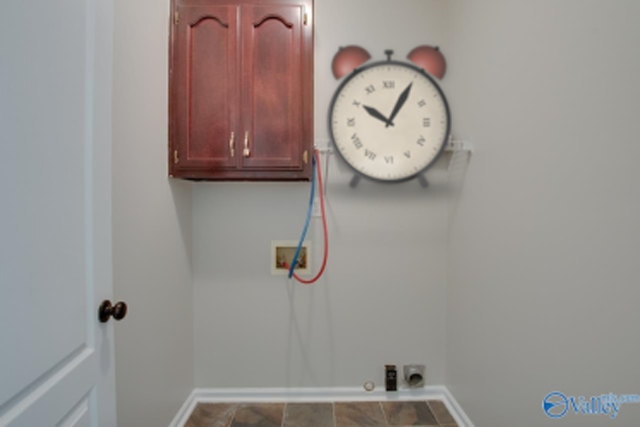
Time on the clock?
10:05
